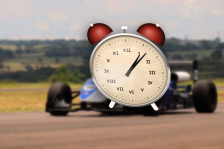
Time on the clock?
1:07
